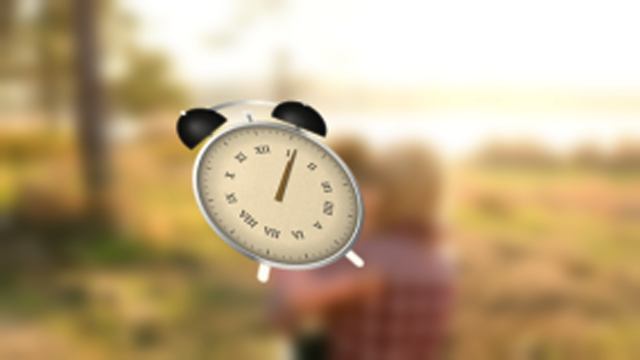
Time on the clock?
1:06
